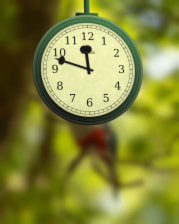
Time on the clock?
11:48
